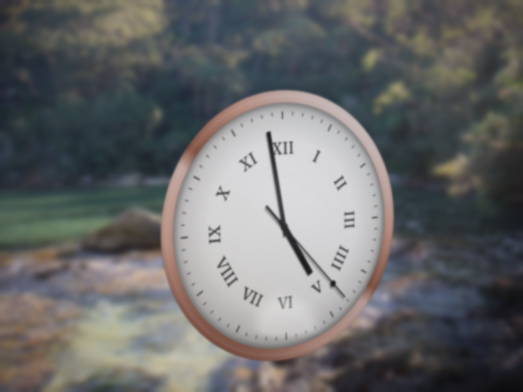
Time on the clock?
4:58:23
